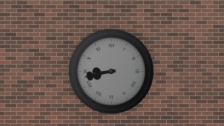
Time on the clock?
8:43
